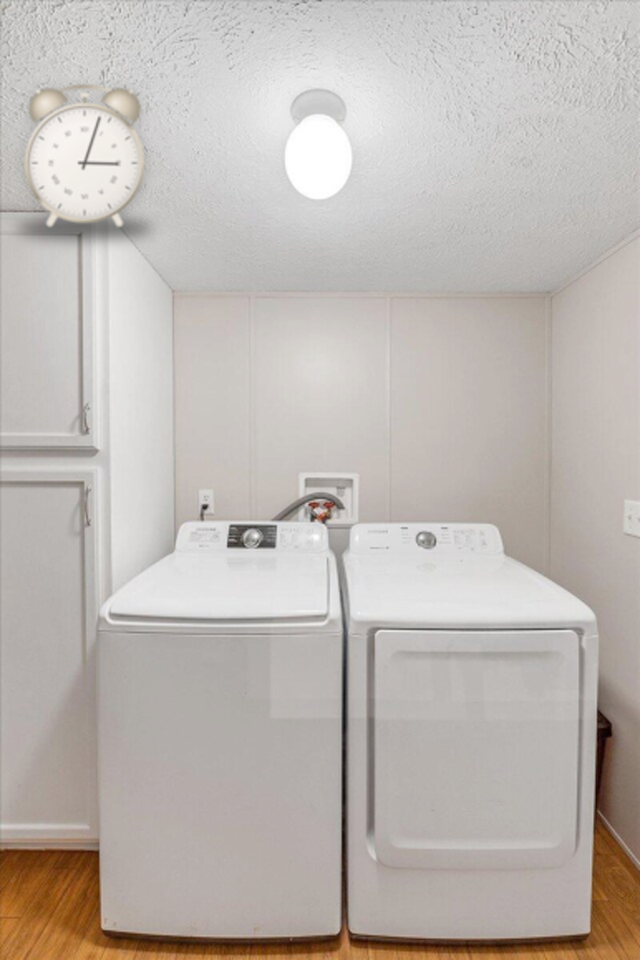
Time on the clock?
3:03
